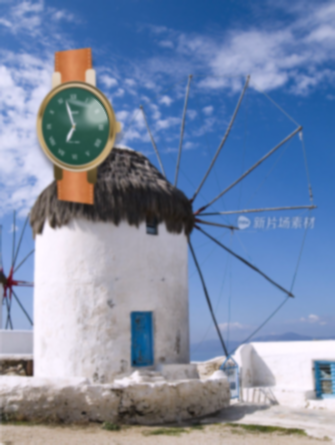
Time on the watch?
6:57
